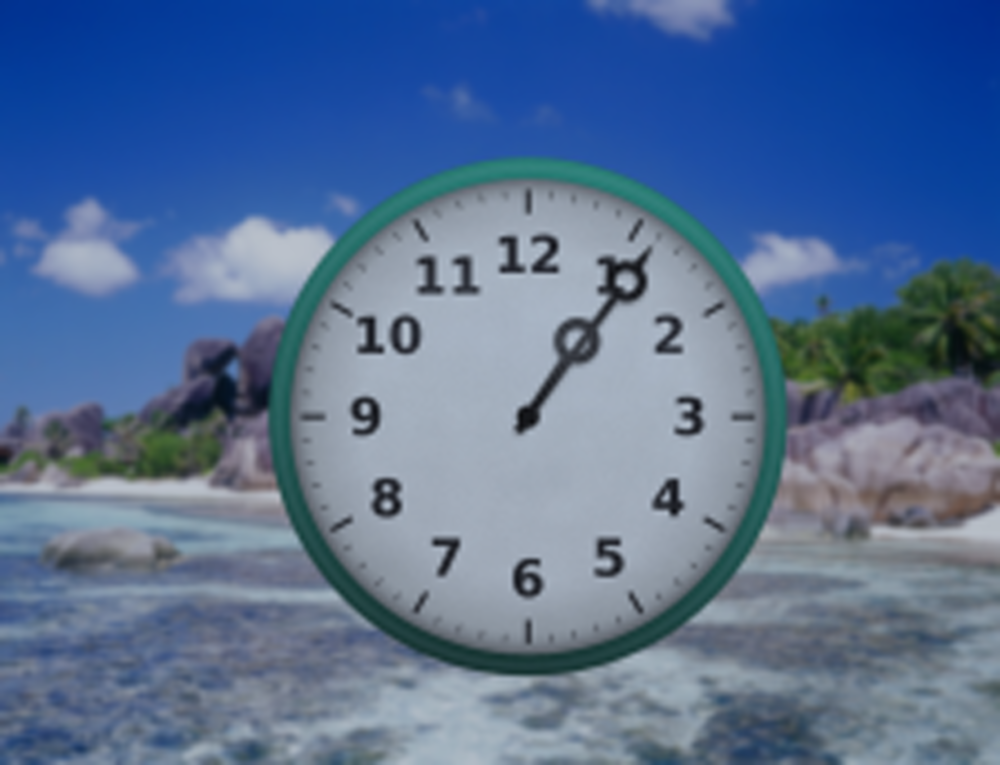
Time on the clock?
1:06
